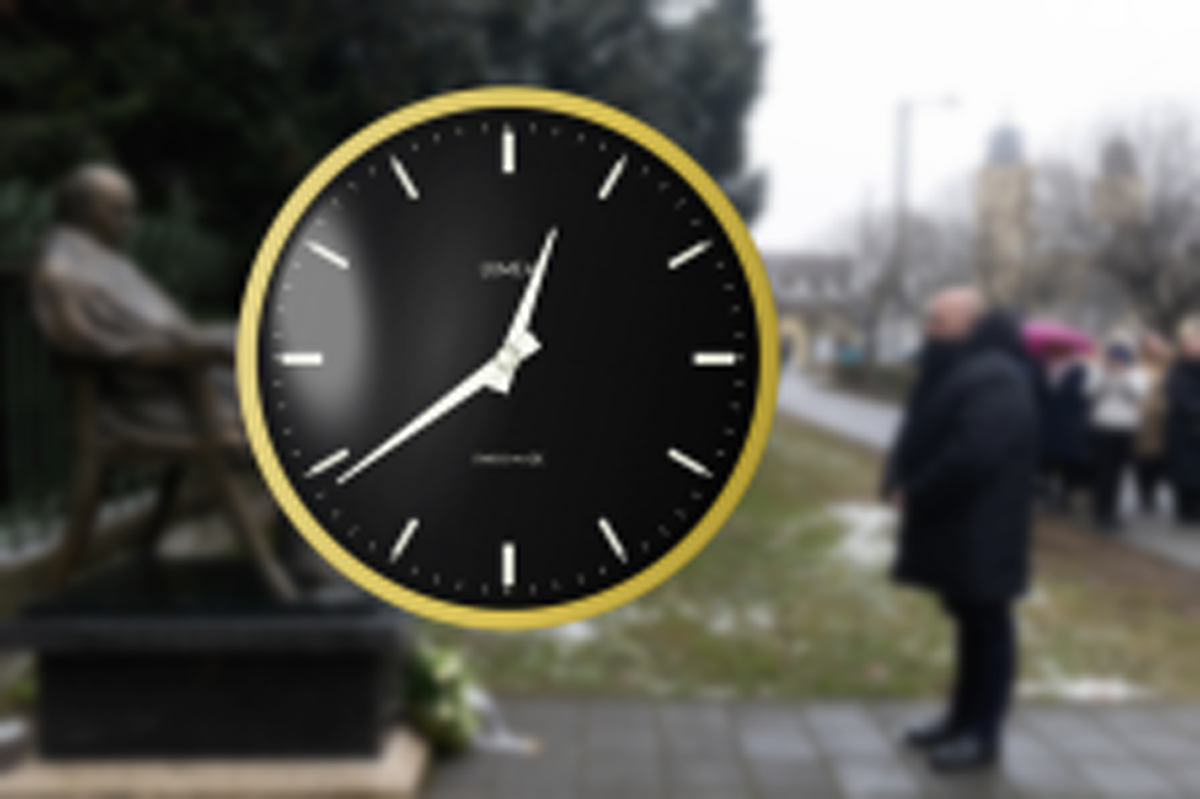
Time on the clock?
12:39
